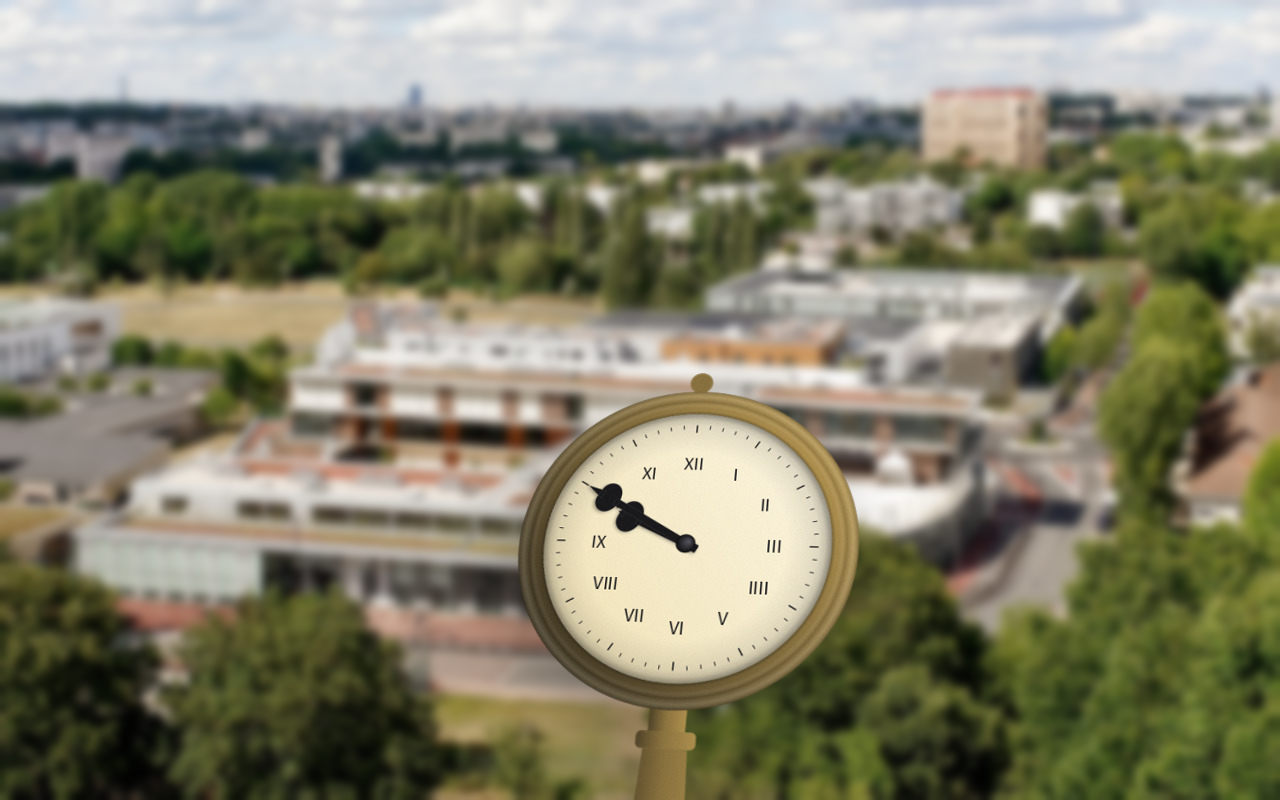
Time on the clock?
9:50
